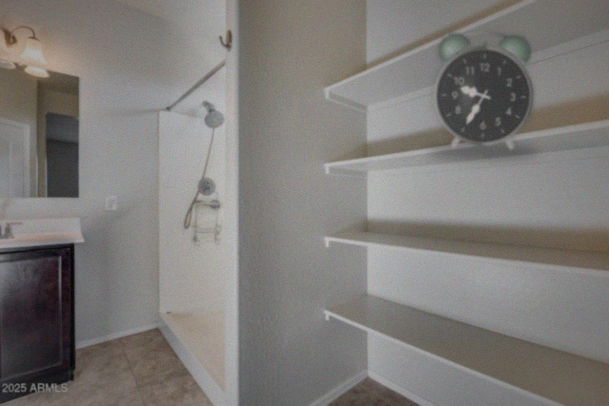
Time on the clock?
9:35
